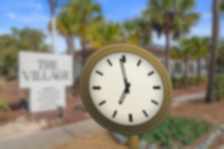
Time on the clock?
6:59
